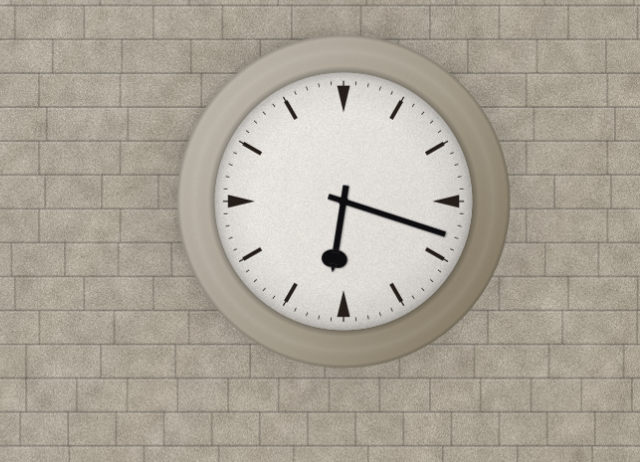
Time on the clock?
6:18
